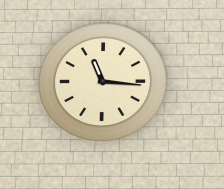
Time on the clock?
11:16
